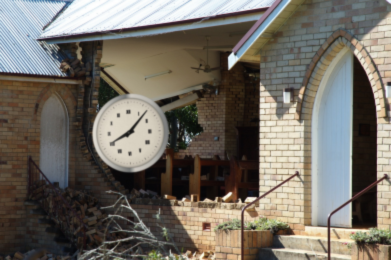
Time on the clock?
8:07
